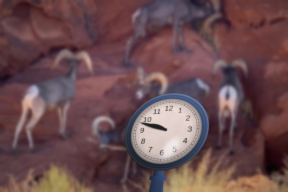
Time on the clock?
9:48
